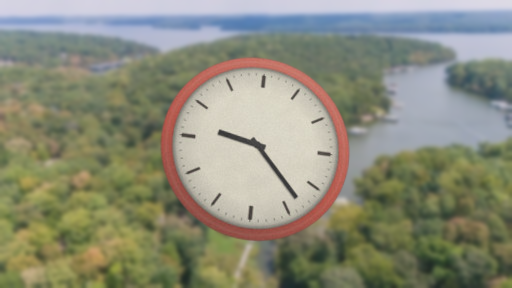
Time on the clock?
9:23
